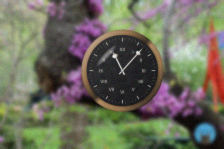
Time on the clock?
11:07
